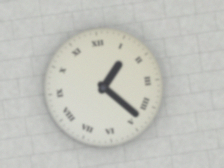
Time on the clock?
1:23
